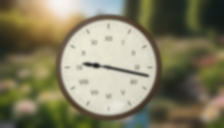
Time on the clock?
9:17
